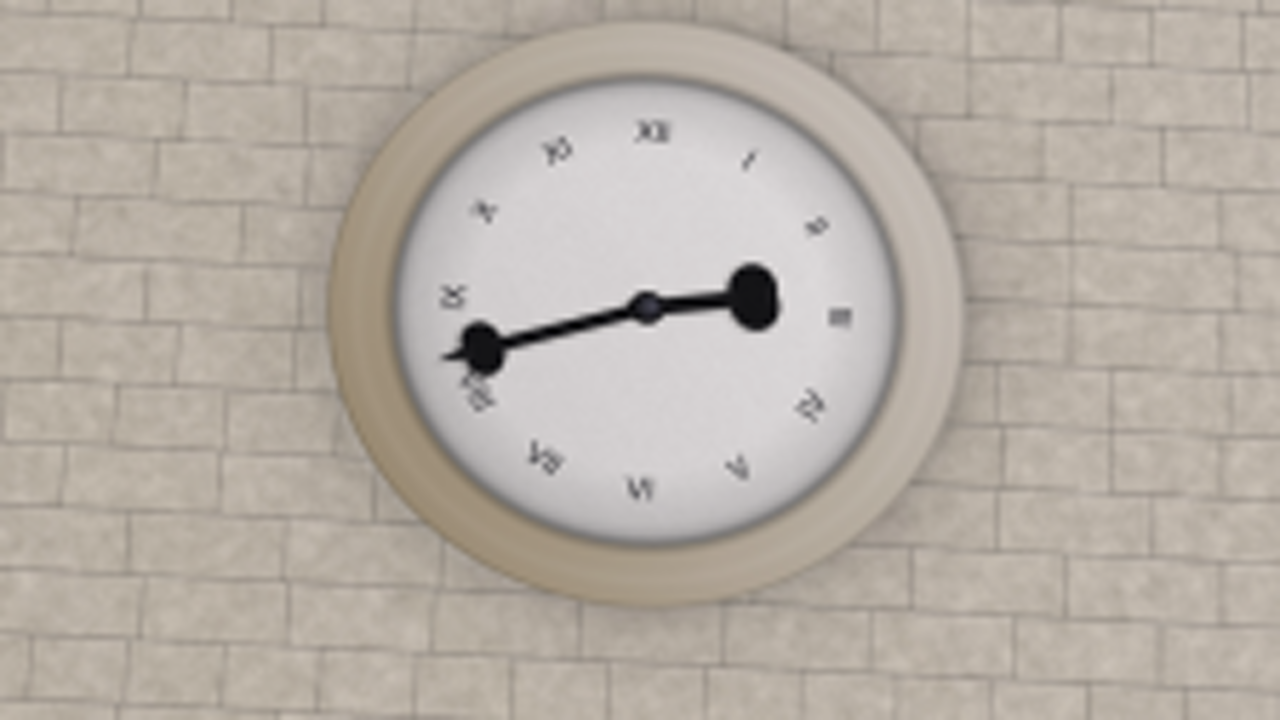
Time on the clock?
2:42
